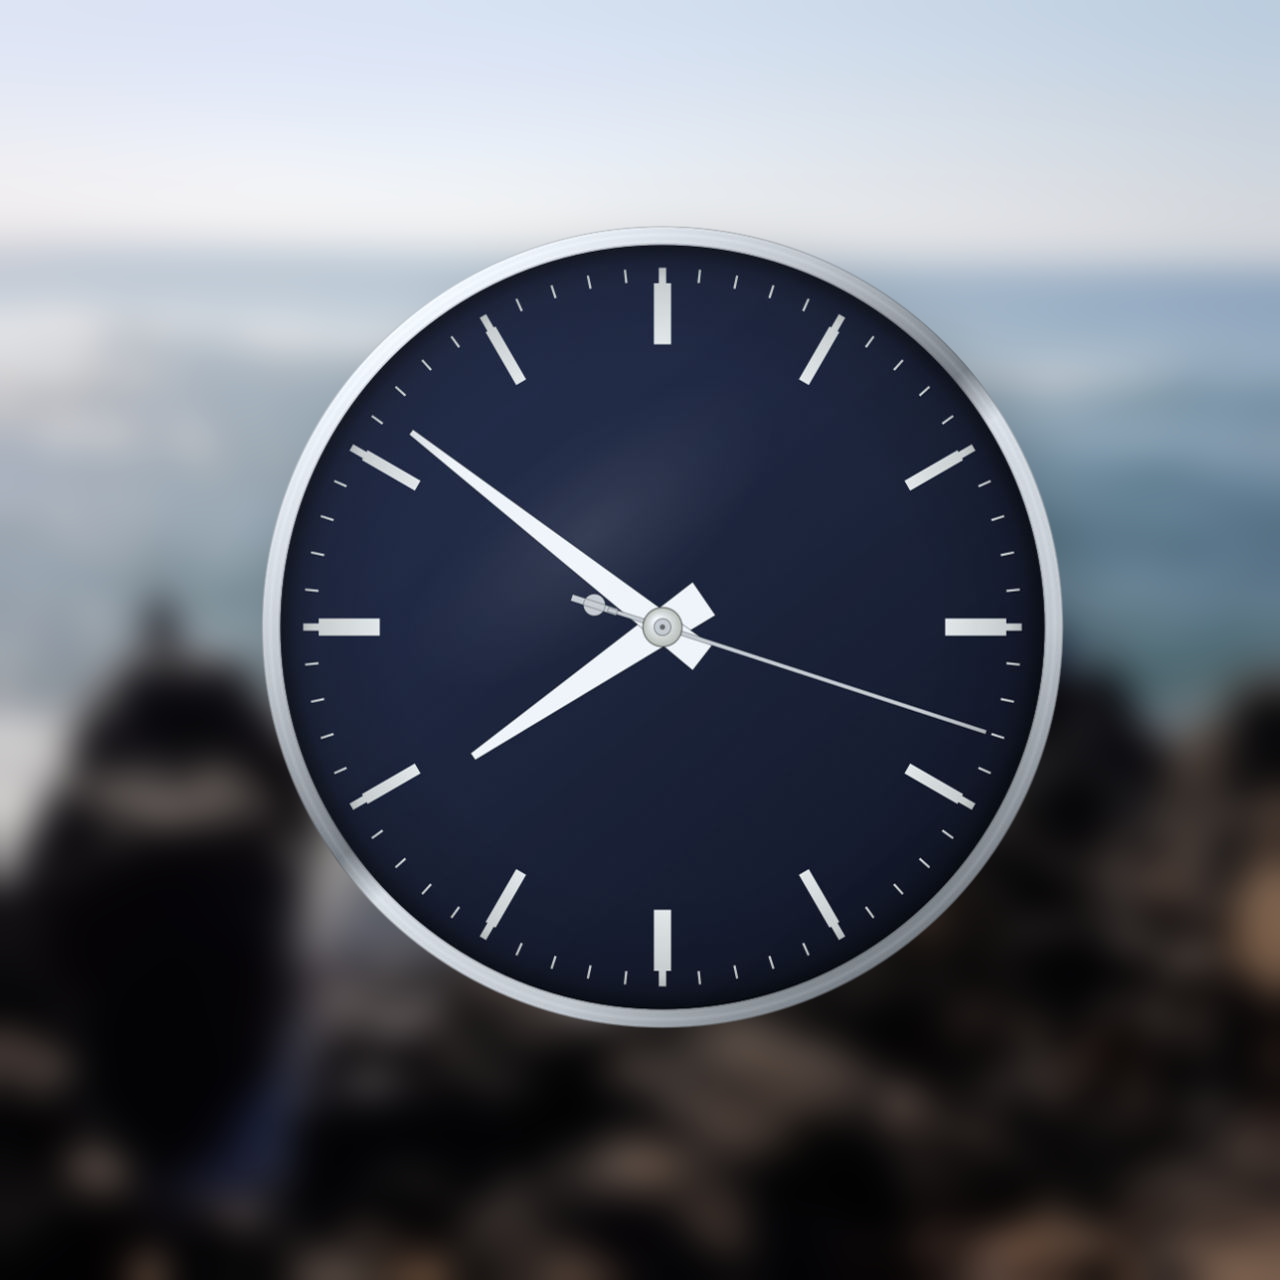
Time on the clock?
7:51:18
